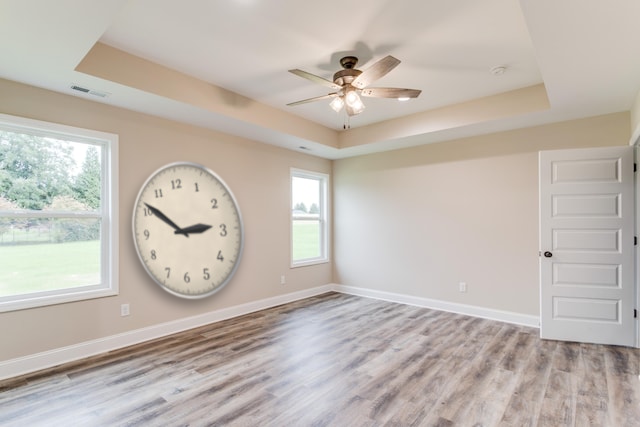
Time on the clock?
2:51
